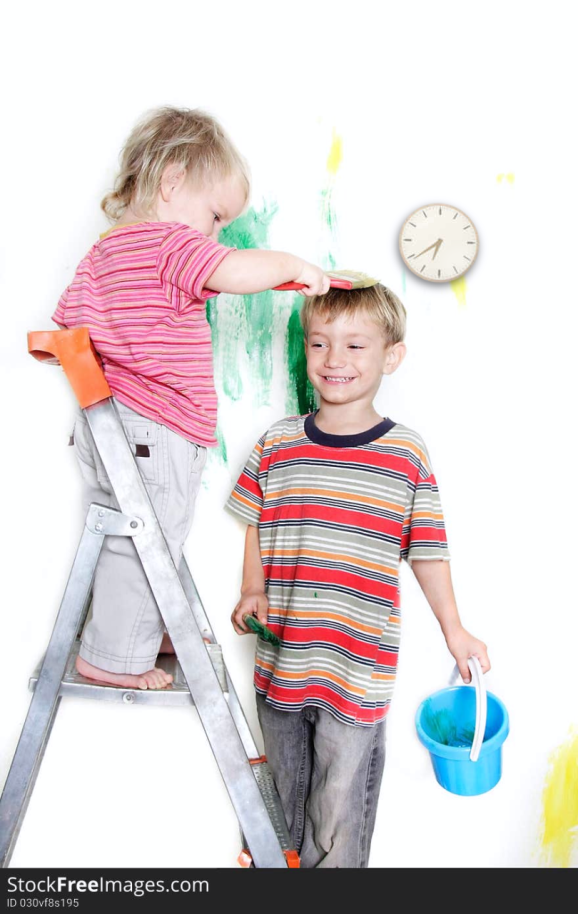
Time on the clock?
6:39
